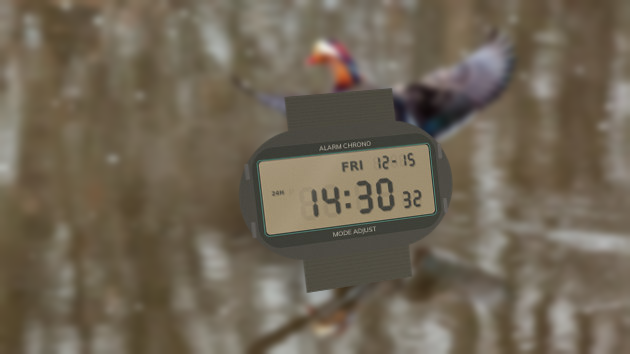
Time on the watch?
14:30:32
